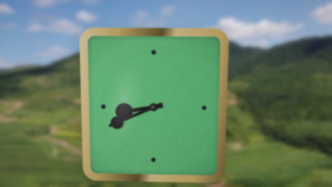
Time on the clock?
8:41
